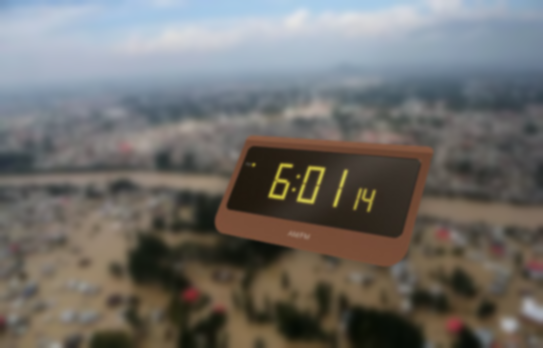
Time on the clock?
6:01:14
